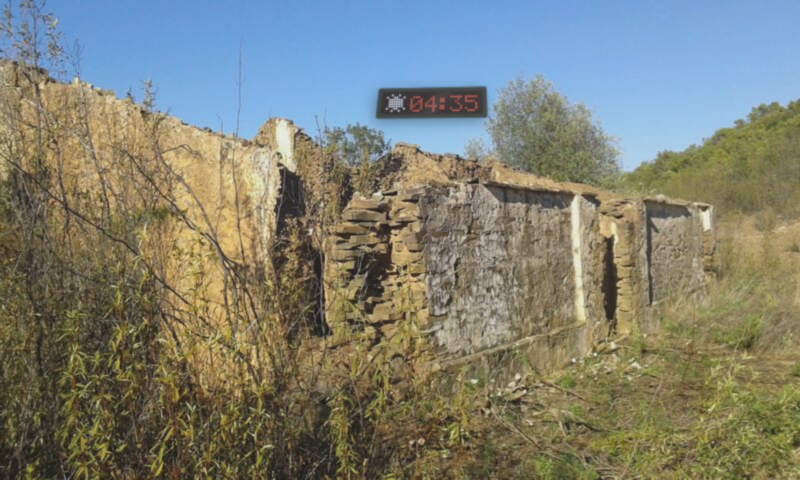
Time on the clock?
4:35
